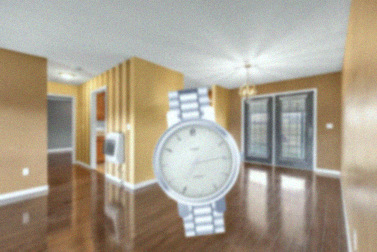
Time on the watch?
7:14
